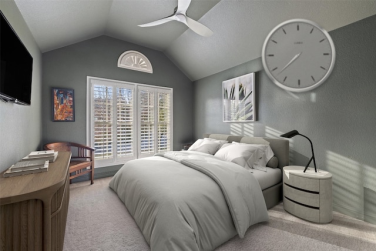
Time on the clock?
7:38
